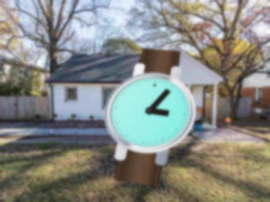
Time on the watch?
3:05
